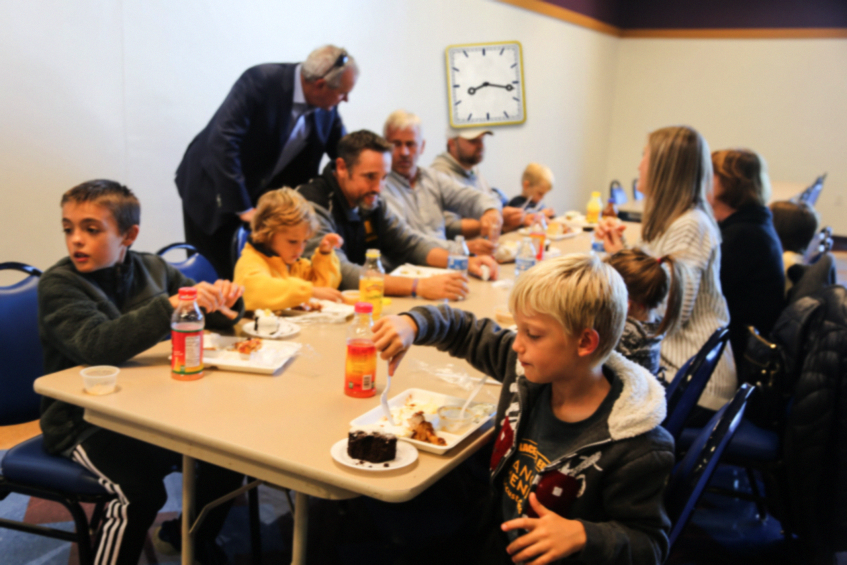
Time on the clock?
8:17
